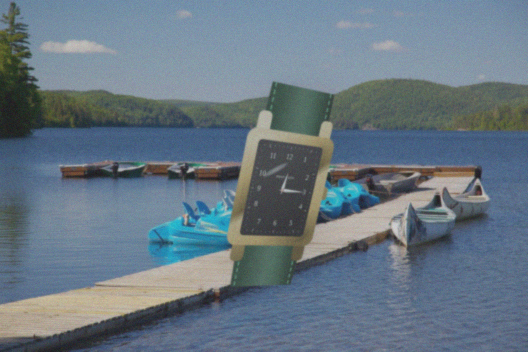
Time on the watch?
12:15
